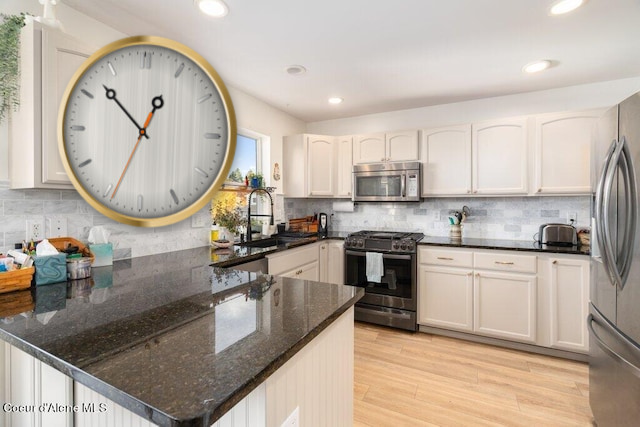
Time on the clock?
12:52:34
